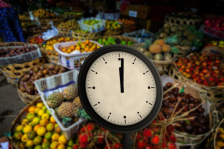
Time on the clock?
12:01
